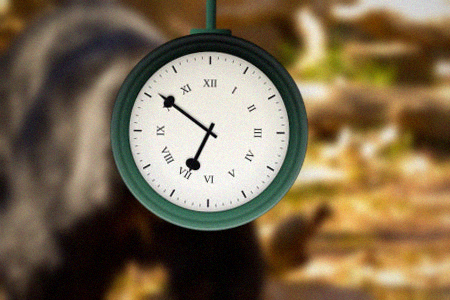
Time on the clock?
6:51
